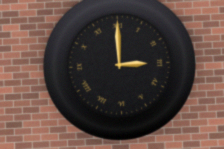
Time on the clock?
3:00
